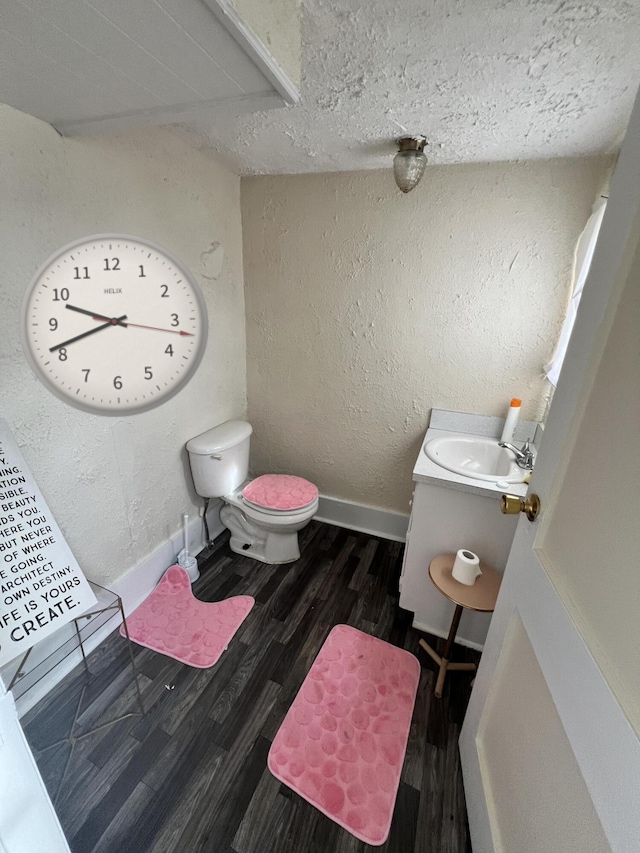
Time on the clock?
9:41:17
